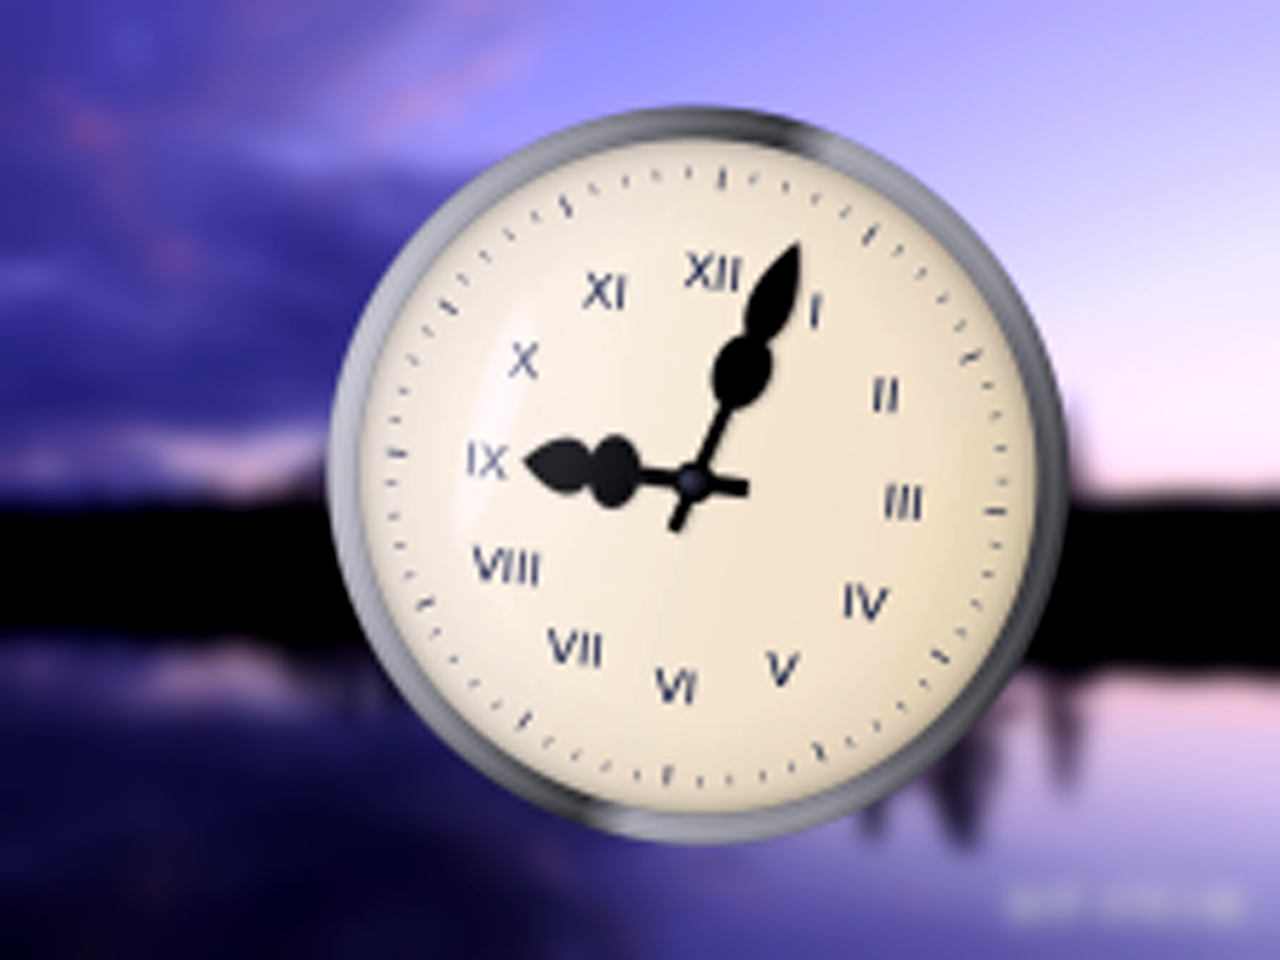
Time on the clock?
9:03
